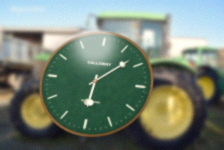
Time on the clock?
6:08
